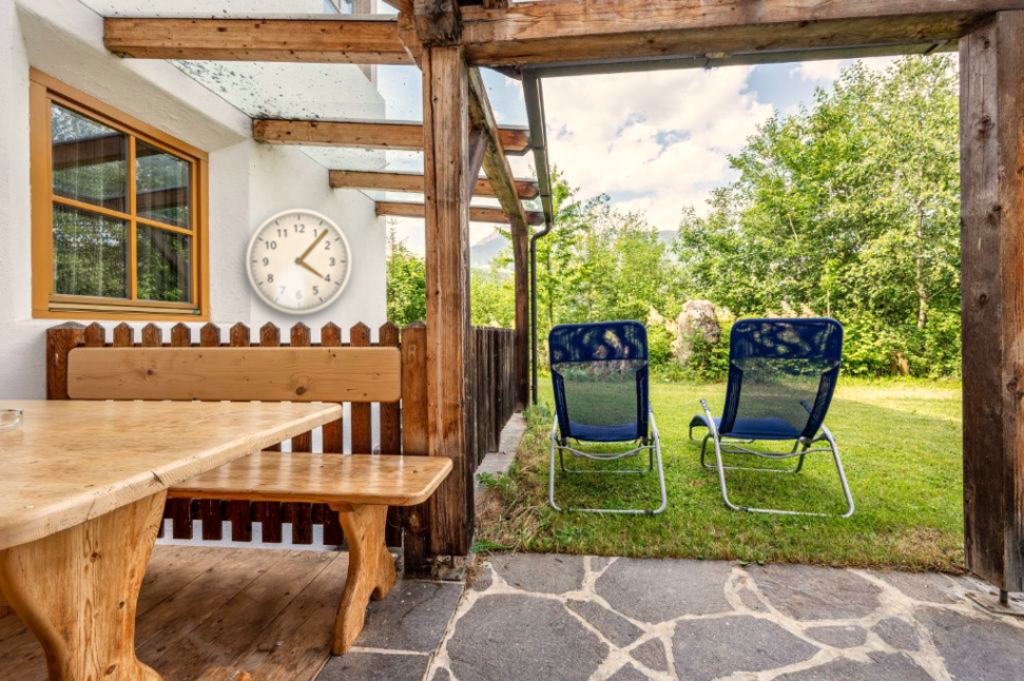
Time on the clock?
4:07
